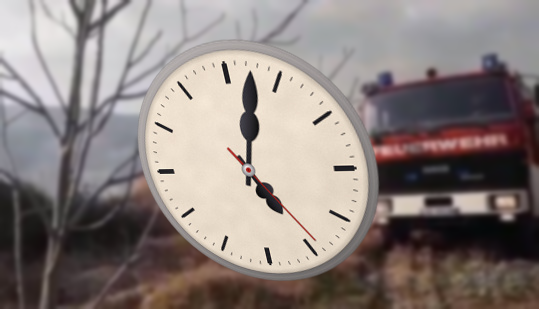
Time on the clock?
5:02:24
